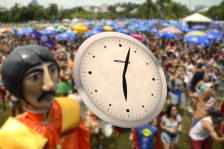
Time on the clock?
6:03
